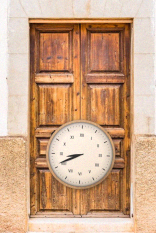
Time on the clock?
8:41
